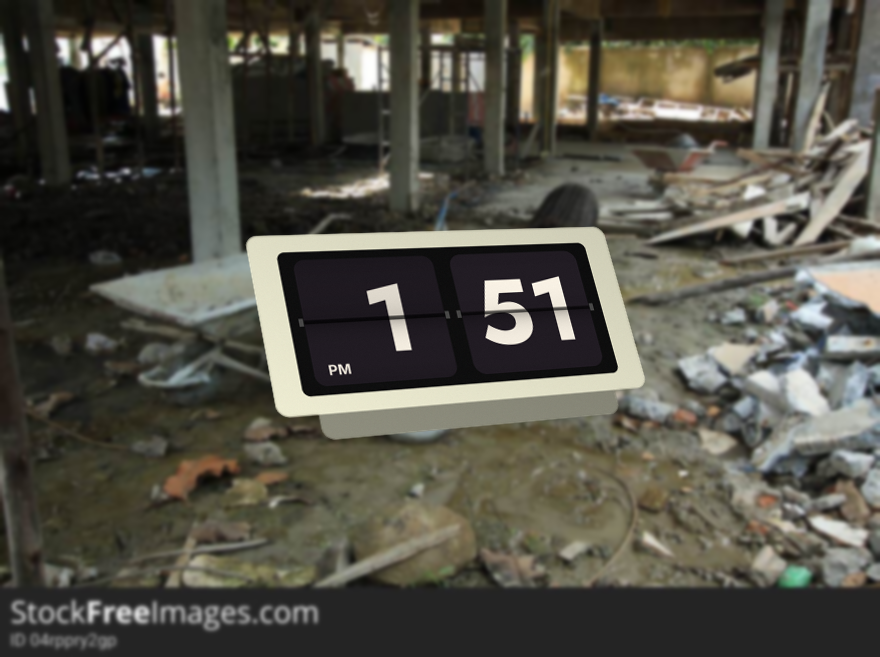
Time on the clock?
1:51
